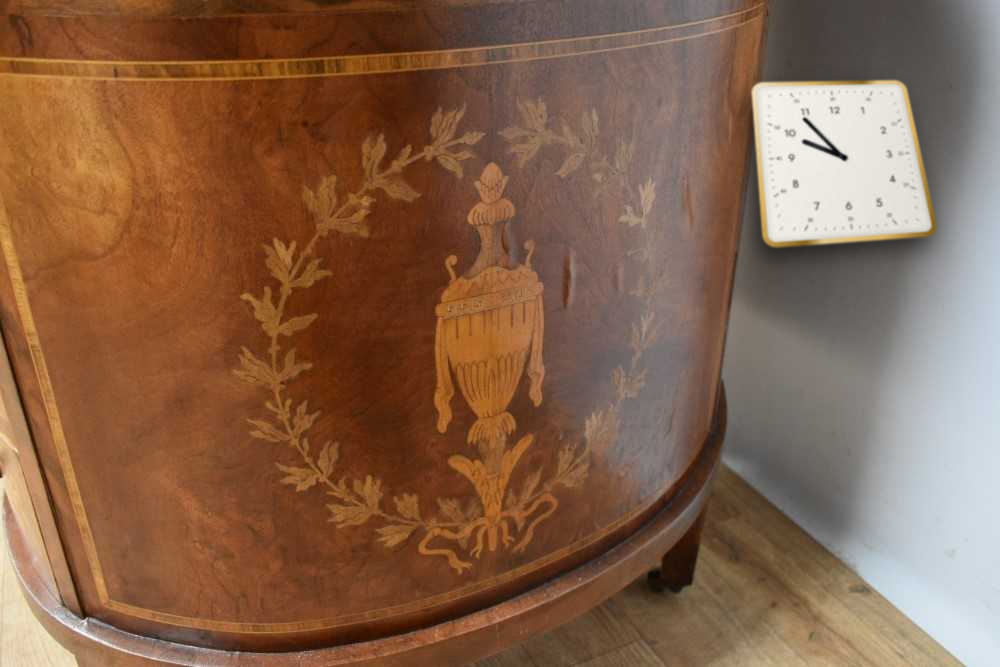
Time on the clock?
9:54
